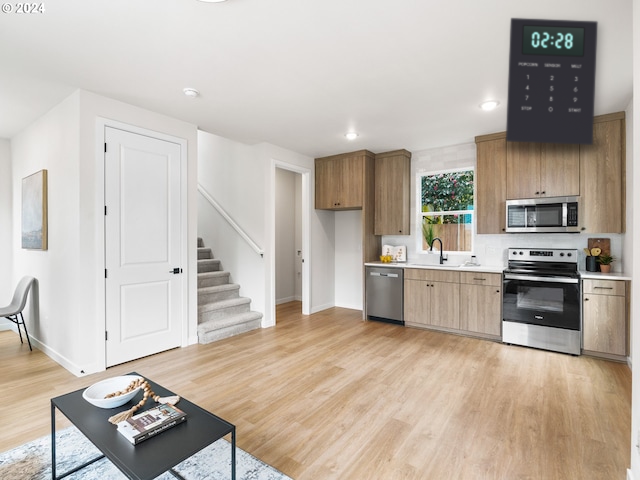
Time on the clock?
2:28
